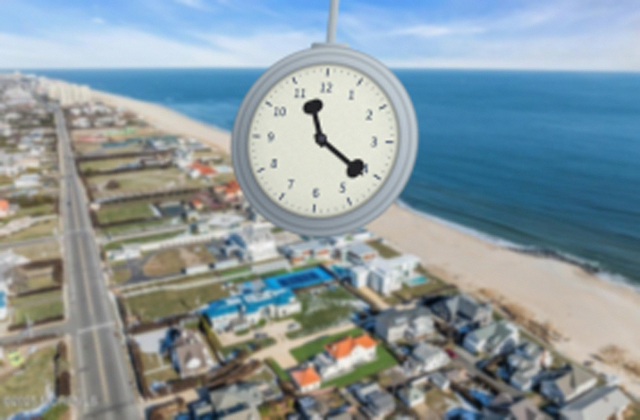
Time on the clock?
11:21
